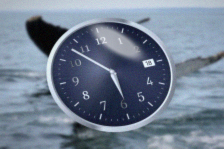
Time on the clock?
5:53
